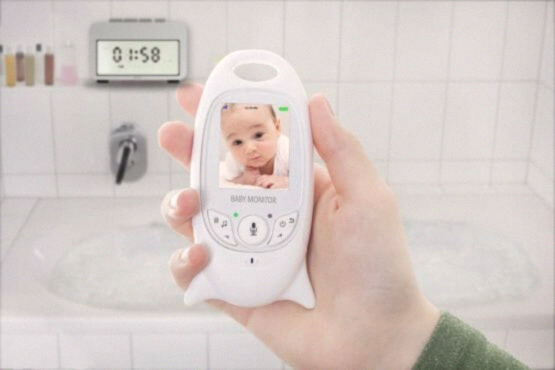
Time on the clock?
1:58
